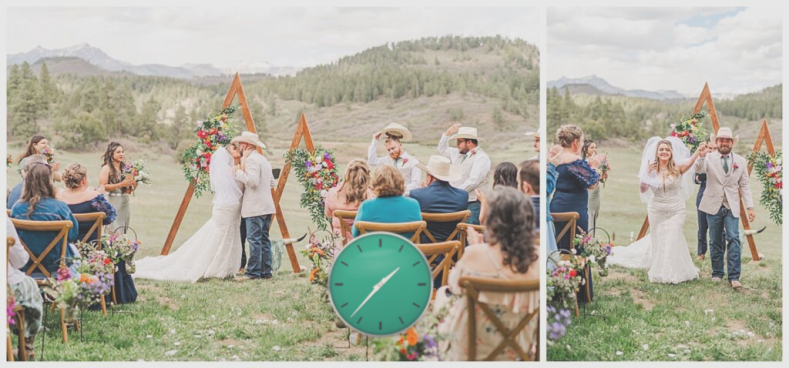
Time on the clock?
1:37
